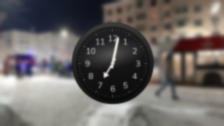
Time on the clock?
7:02
